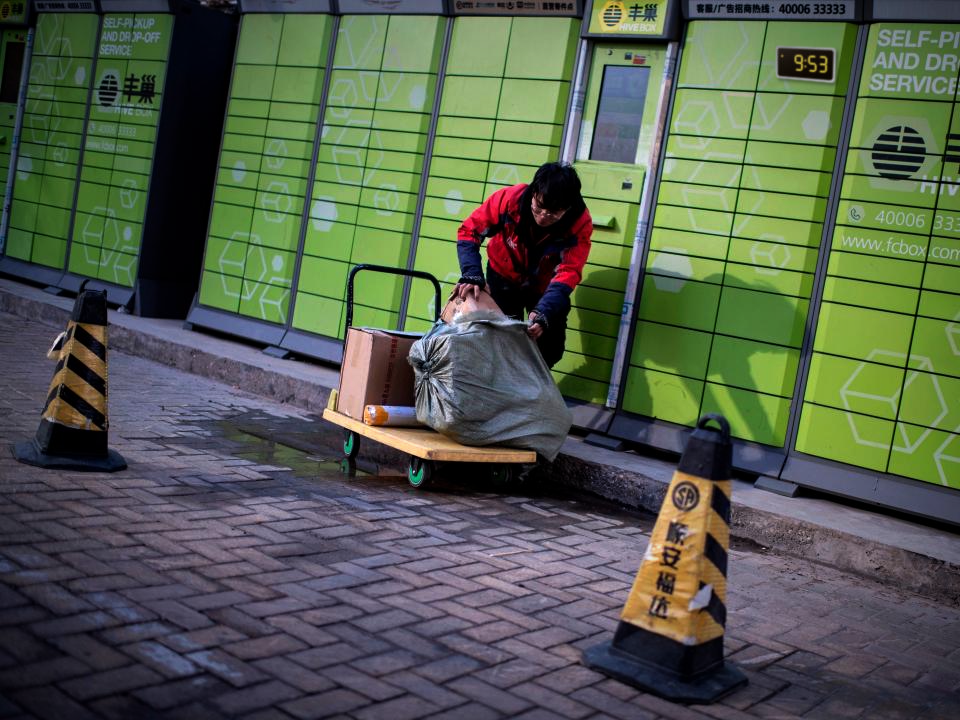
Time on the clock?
9:53
